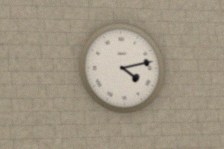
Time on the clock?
4:13
